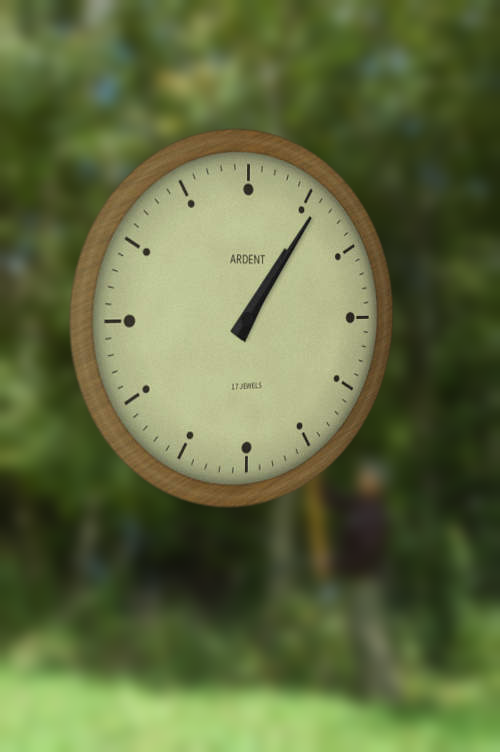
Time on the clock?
1:06
